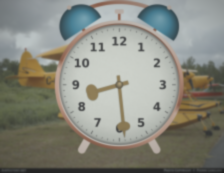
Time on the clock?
8:29
